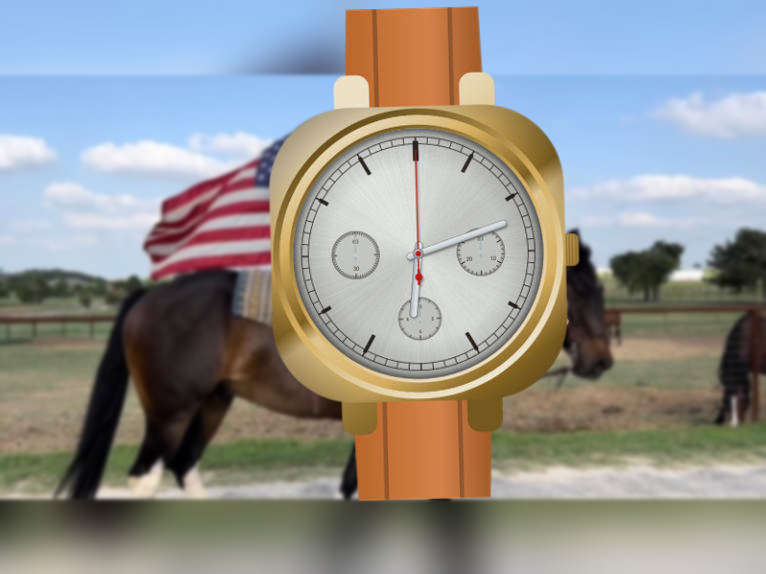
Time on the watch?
6:12
